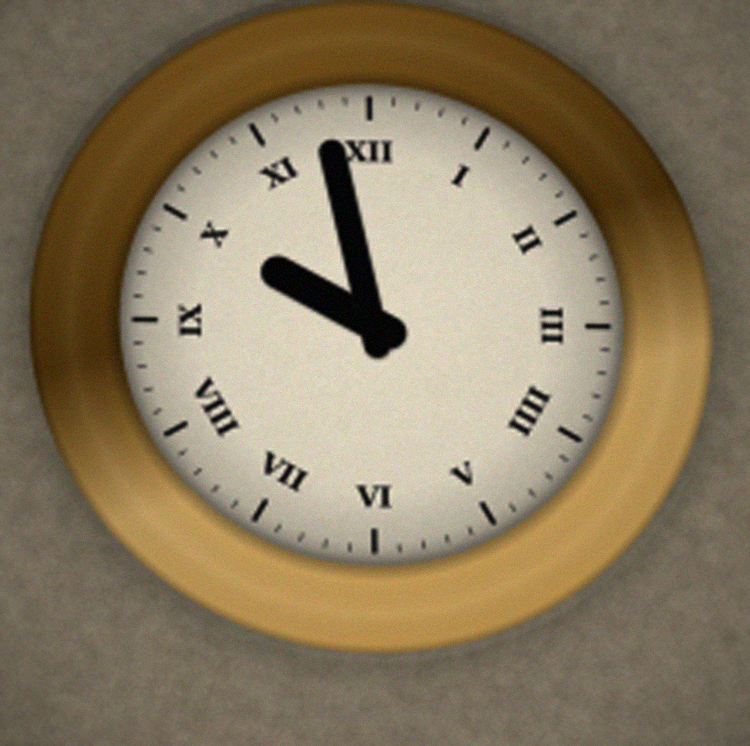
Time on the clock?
9:58
